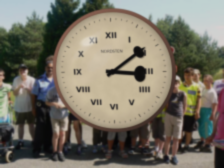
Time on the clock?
3:09
